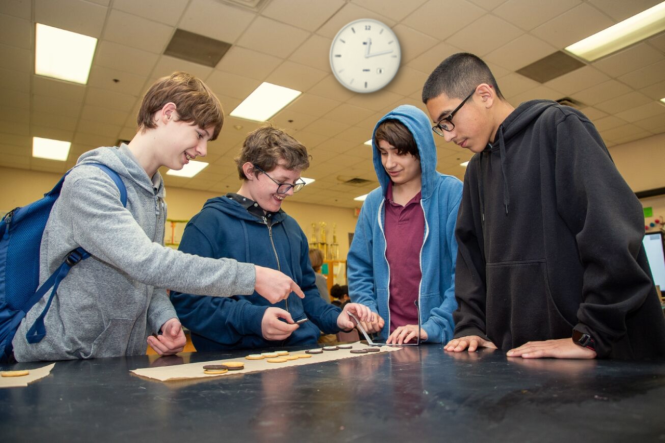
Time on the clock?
12:13
